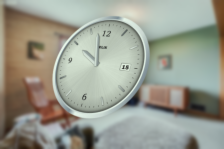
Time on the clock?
9:57
